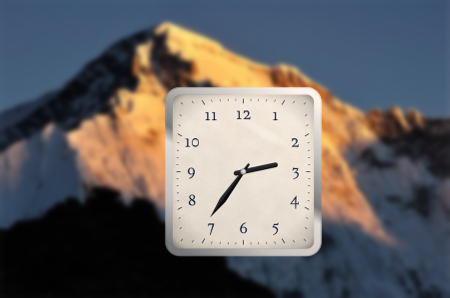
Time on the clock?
2:36
